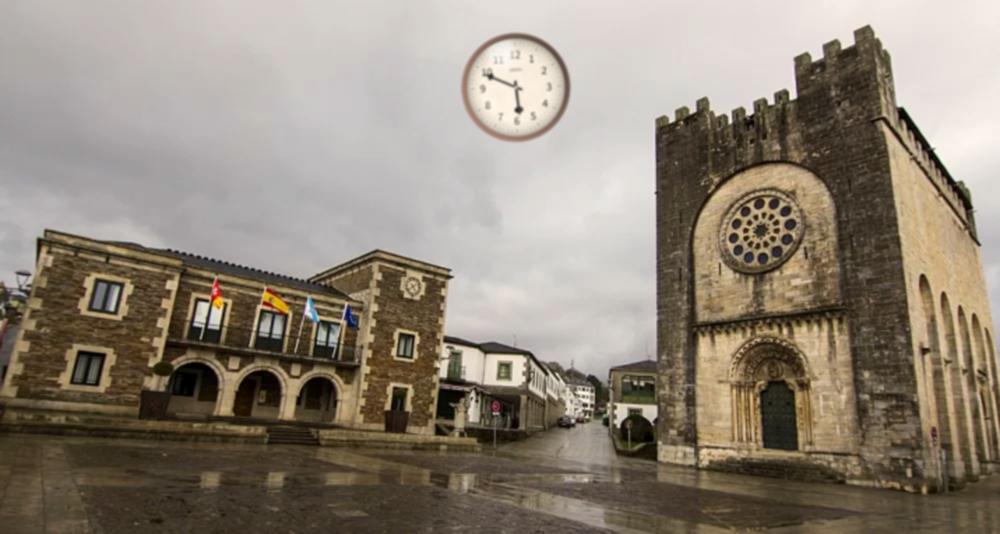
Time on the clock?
5:49
